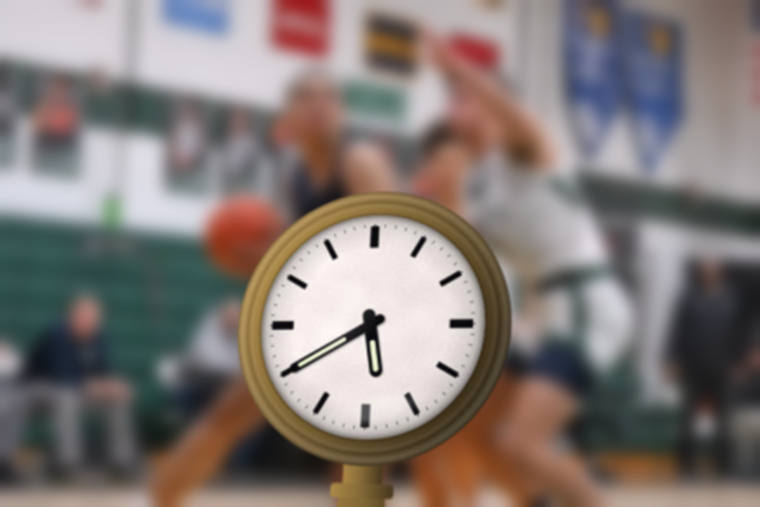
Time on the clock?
5:40
